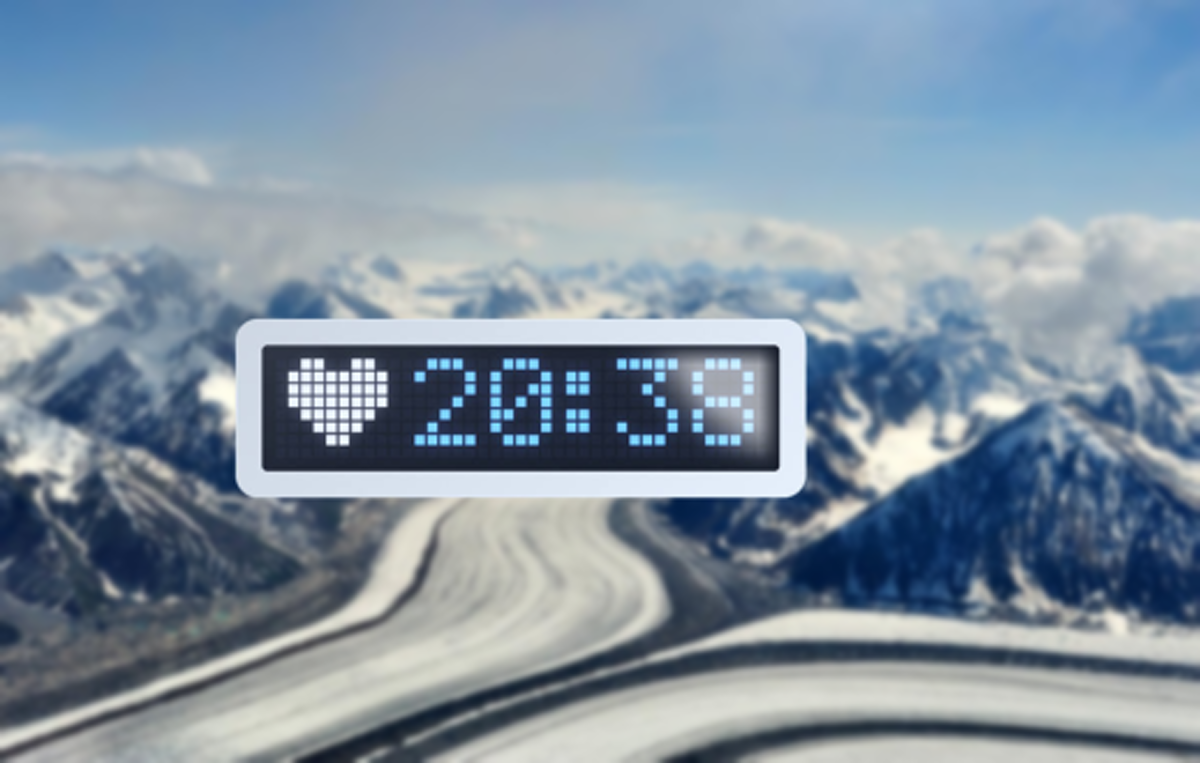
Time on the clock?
20:38
